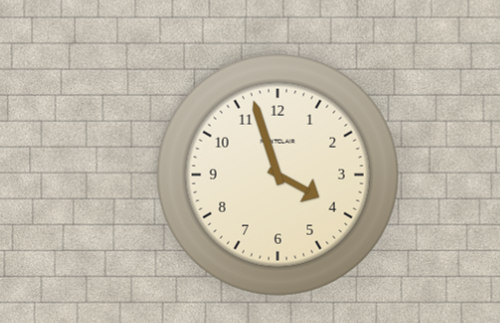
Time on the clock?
3:57
